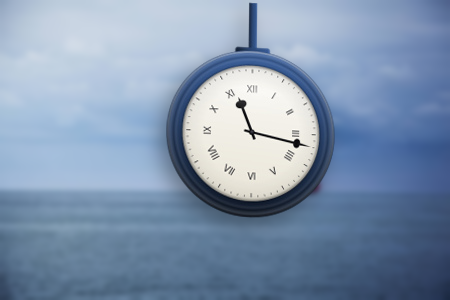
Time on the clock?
11:17
